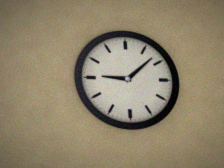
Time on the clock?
9:08
